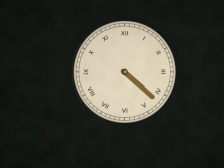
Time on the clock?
4:22
